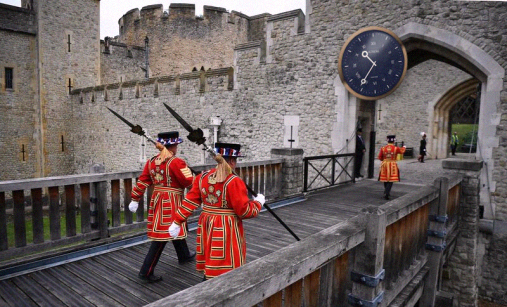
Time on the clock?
10:36
